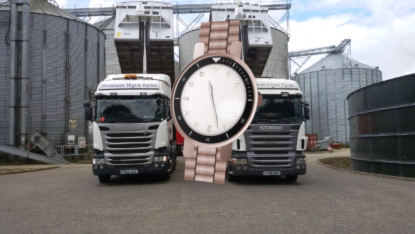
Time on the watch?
11:27
